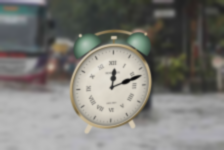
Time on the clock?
12:12
